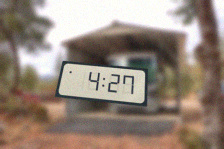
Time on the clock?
4:27
